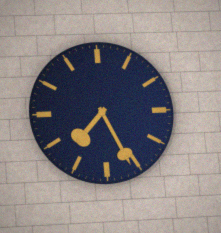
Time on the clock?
7:26
